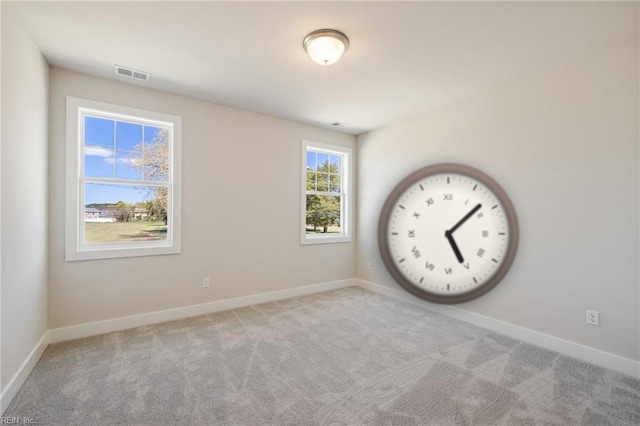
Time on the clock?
5:08
